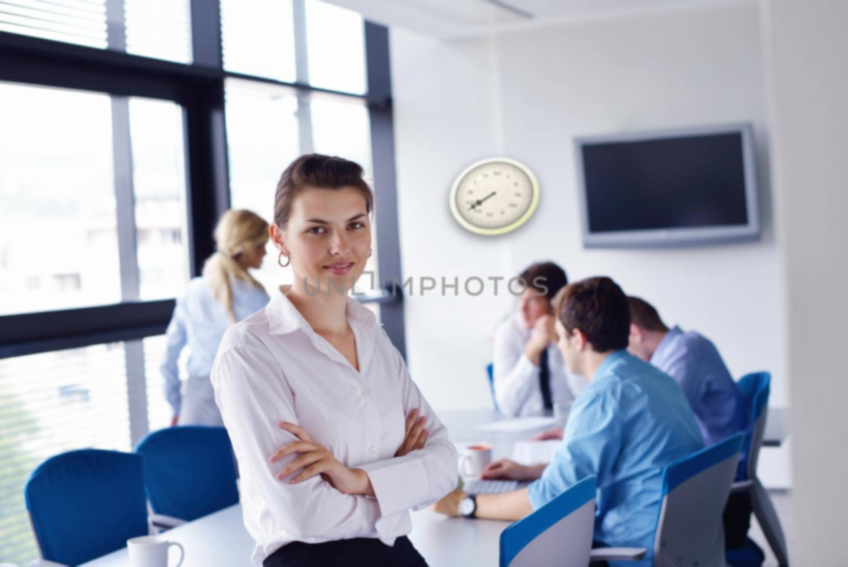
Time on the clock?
7:38
